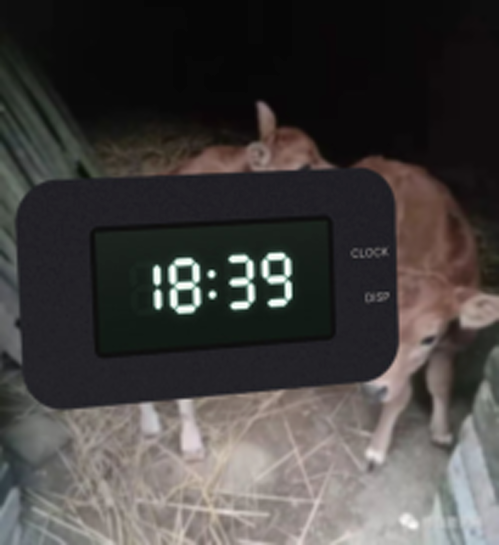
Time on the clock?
18:39
